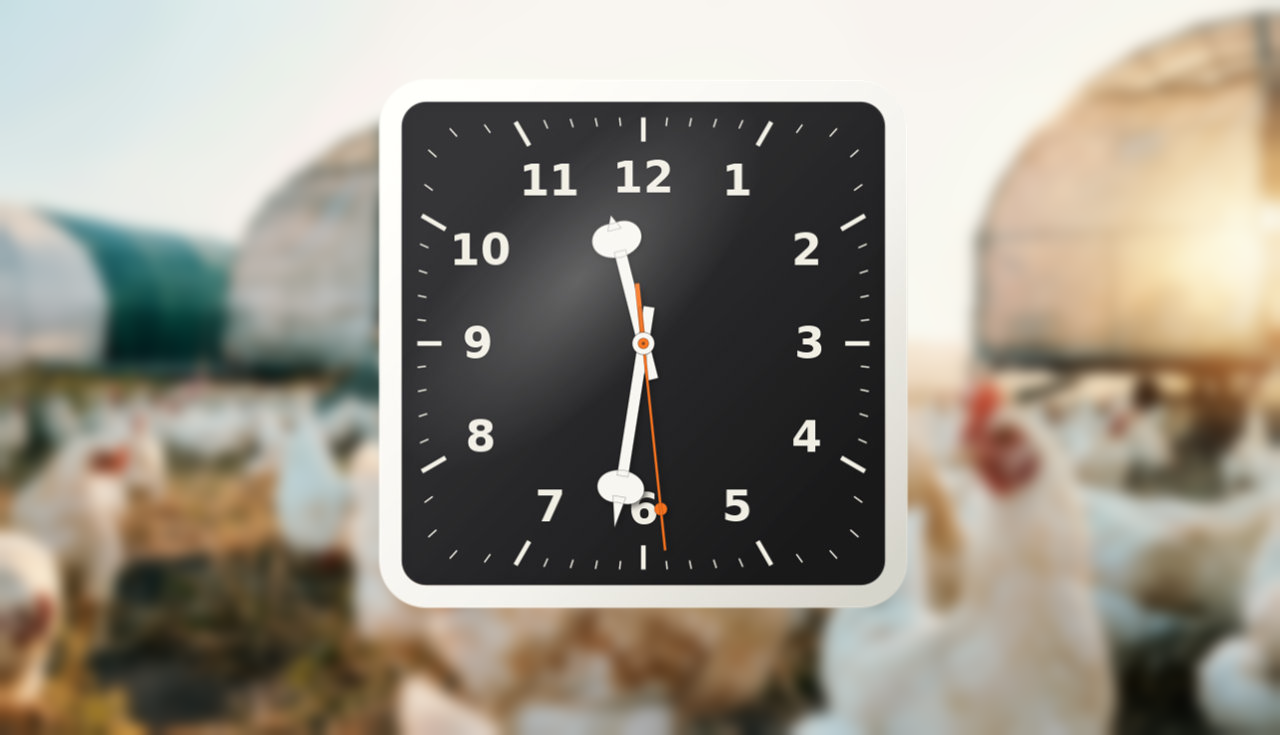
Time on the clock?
11:31:29
